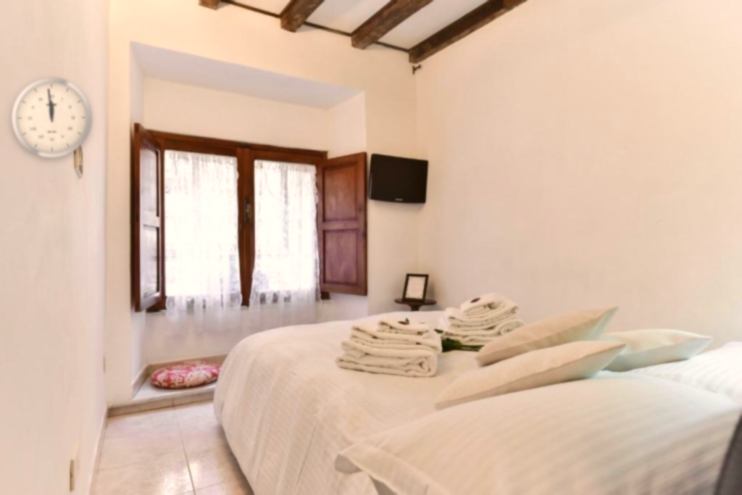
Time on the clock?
11:59
